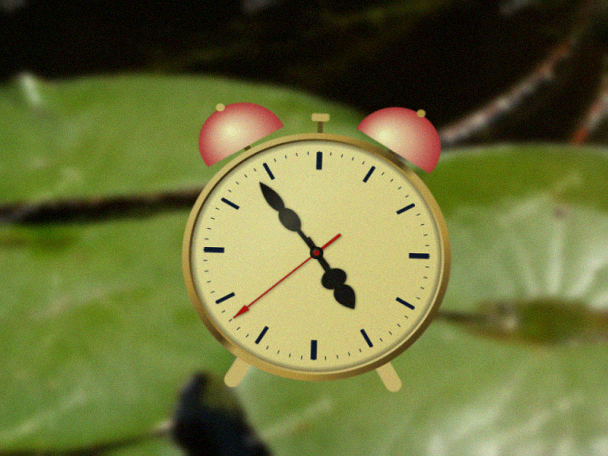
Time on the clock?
4:53:38
